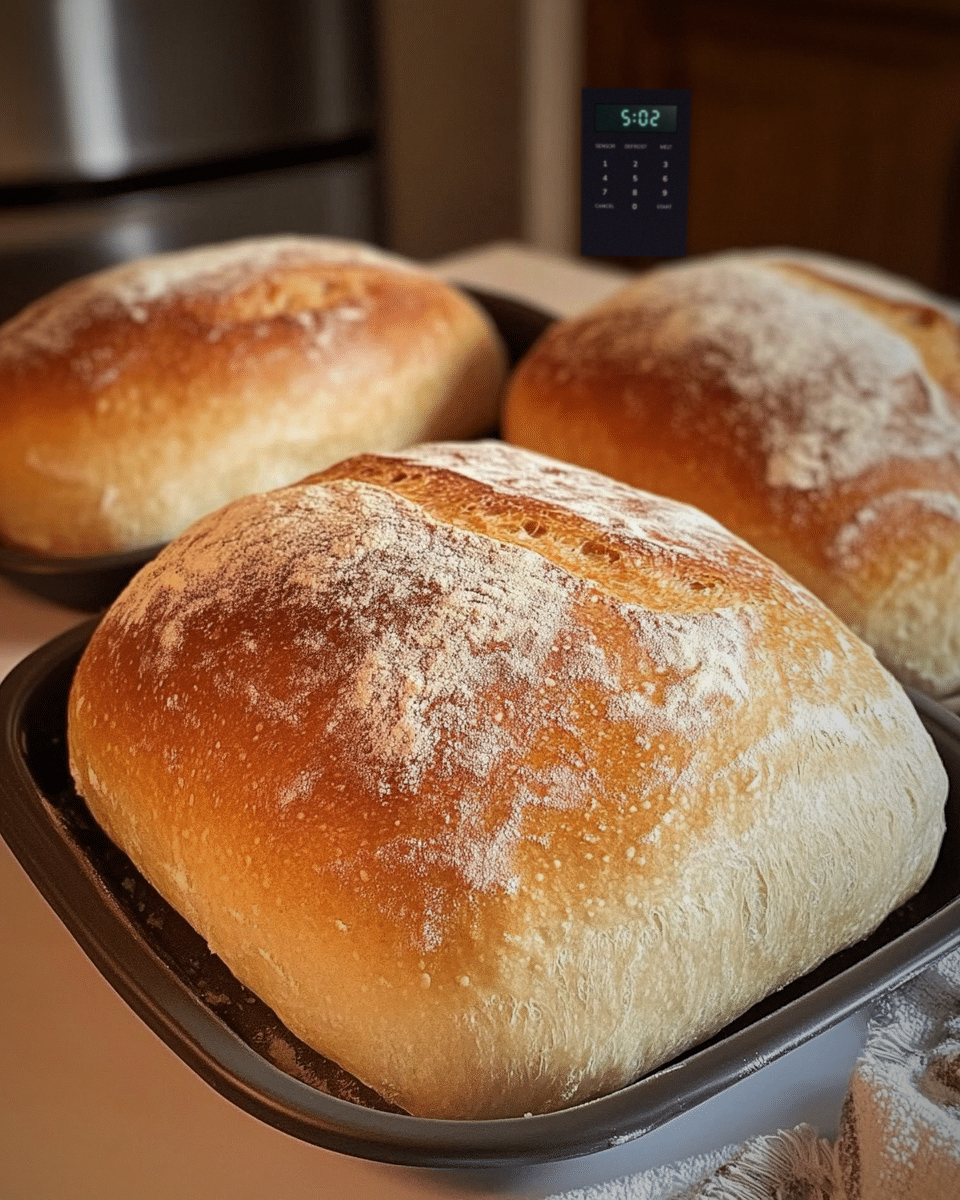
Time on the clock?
5:02
